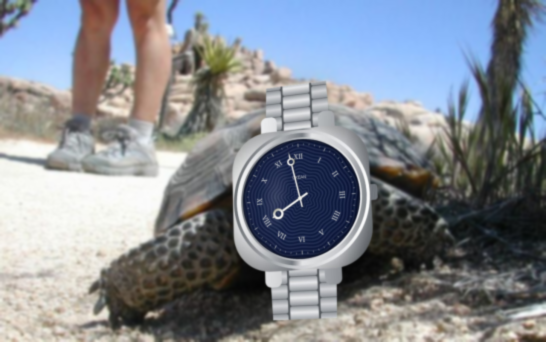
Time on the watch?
7:58
